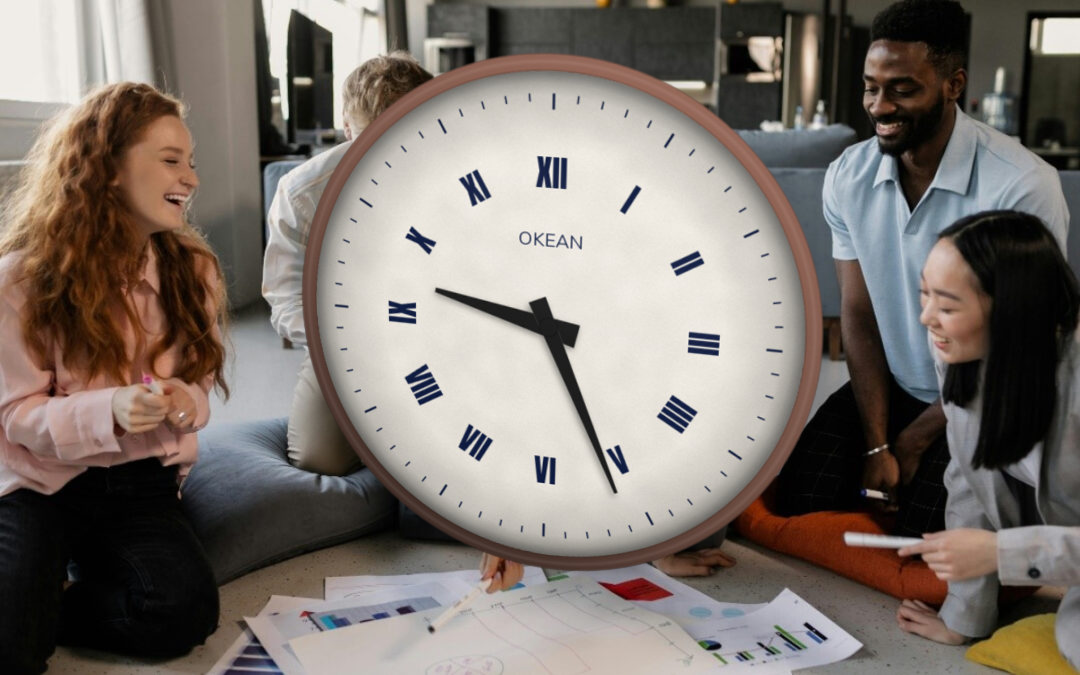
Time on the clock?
9:26
